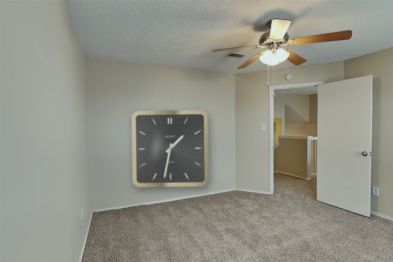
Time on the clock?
1:32
